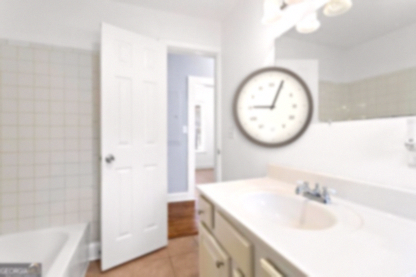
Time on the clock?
9:04
